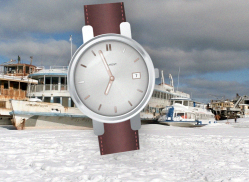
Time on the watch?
6:57
